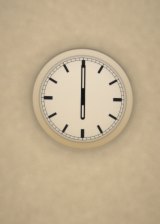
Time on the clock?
6:00
